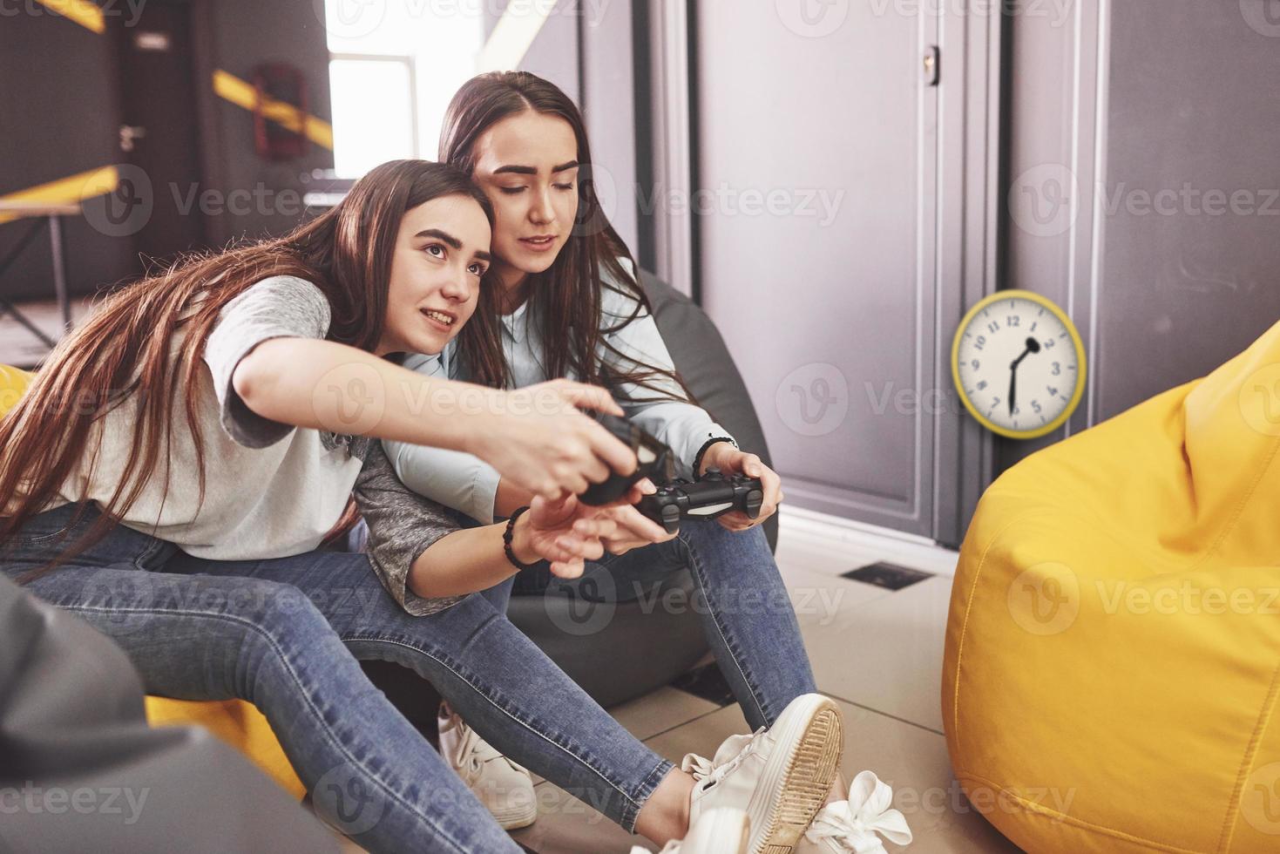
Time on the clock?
1:31
